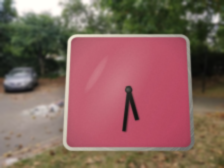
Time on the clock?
5:31
